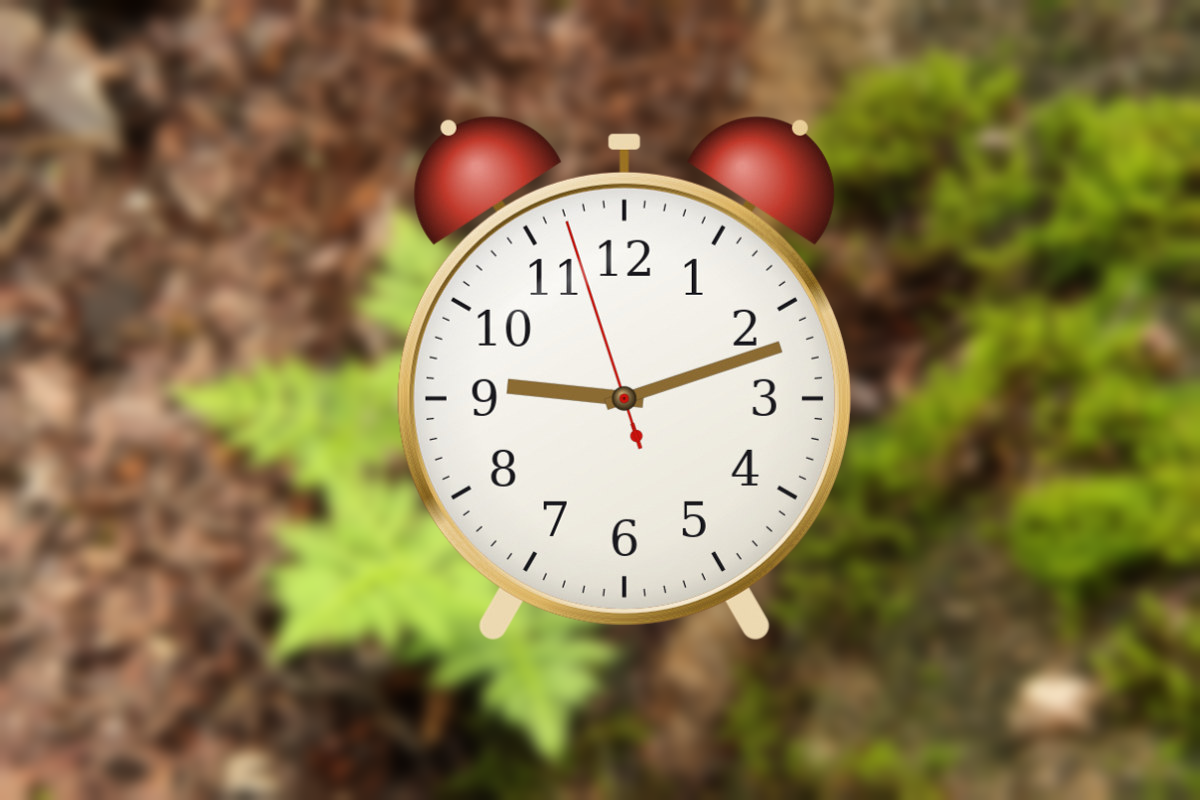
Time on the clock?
9:11:57
